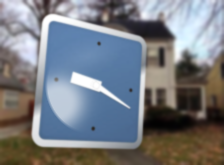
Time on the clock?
9:19
